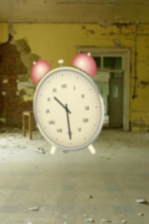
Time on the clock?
10:30
